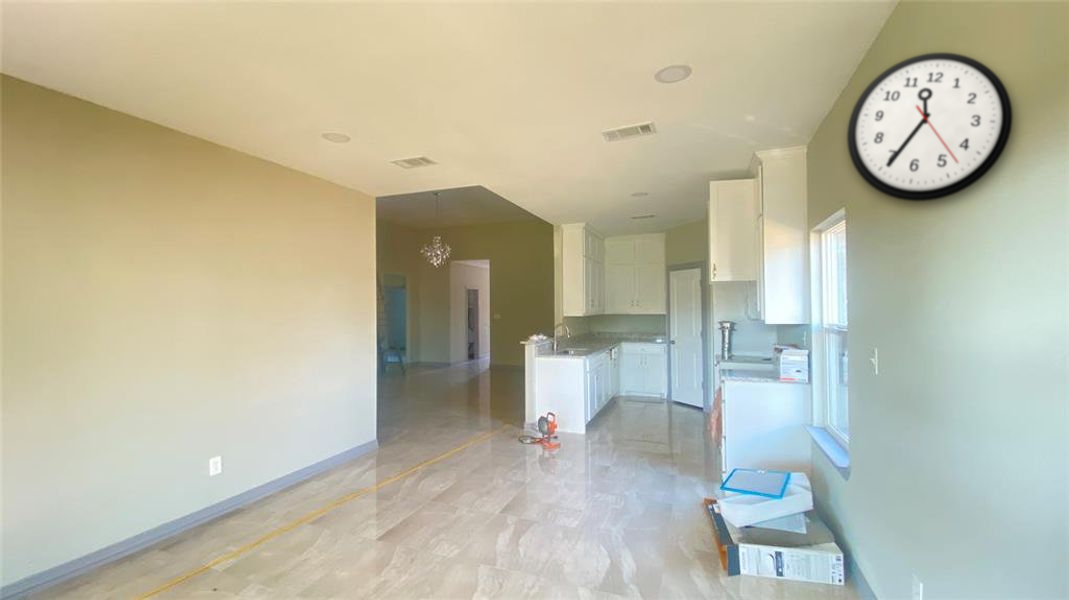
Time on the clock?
11:34:23
